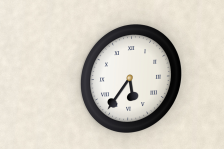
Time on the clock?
5:36
